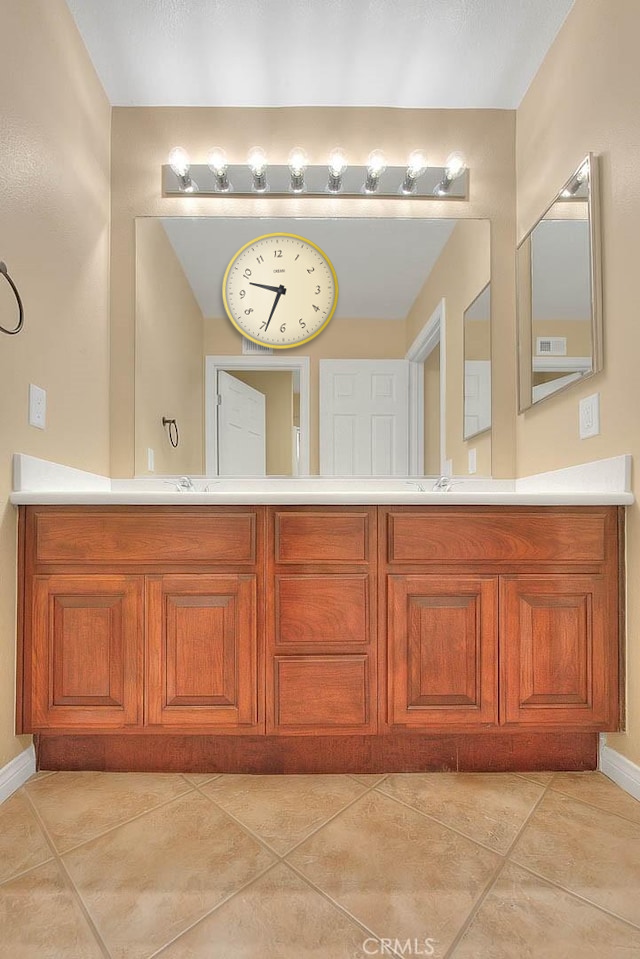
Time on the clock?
9:34
